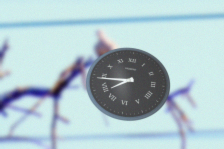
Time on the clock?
7:44
